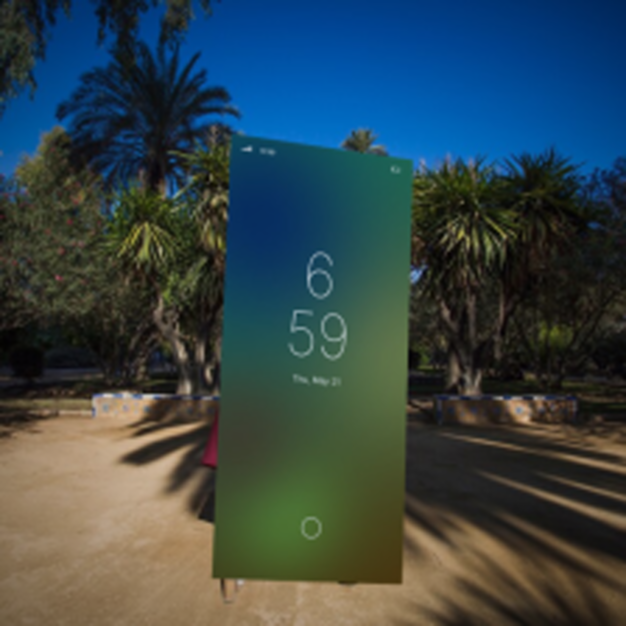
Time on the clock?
6:59
